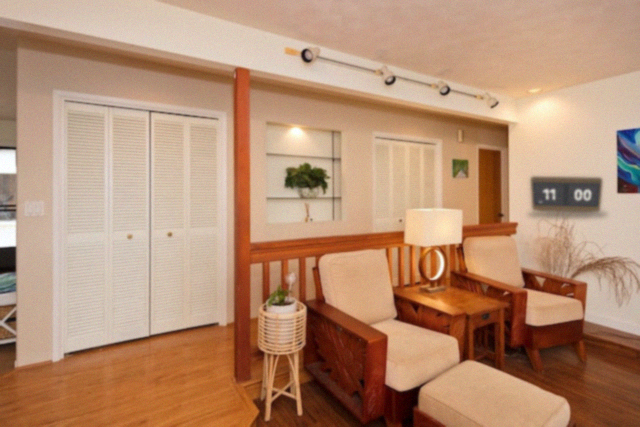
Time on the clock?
11:00
